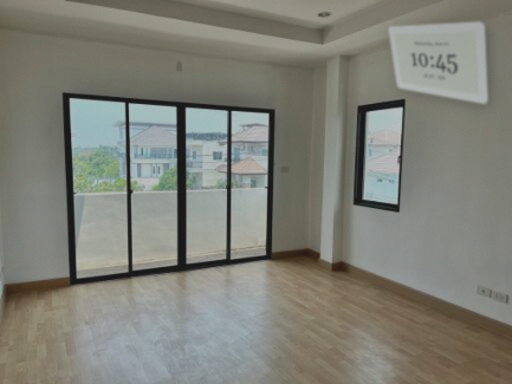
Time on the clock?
10:45
